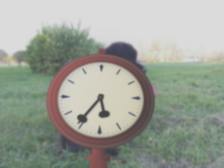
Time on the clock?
5:36
